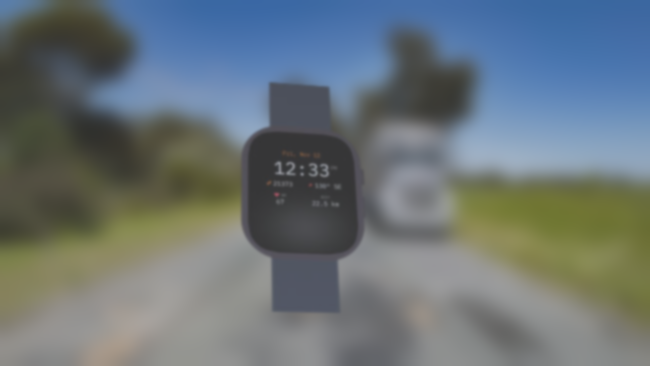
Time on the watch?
12:33
